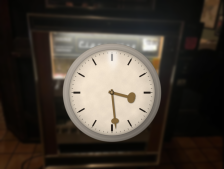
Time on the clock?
3:29
